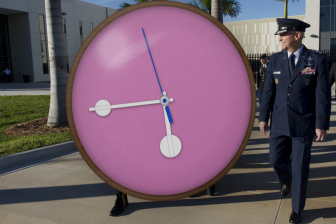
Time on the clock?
5:43:57
